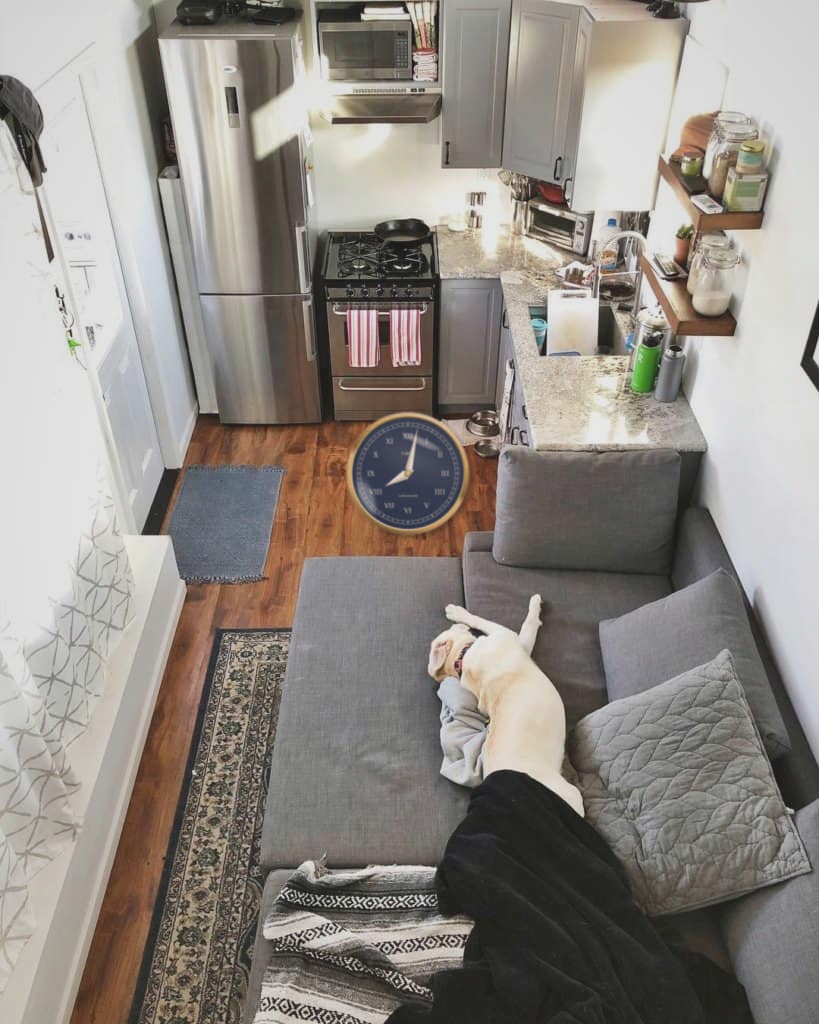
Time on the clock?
8:02
